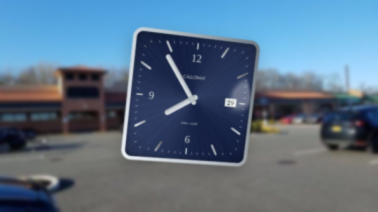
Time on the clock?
7:54
